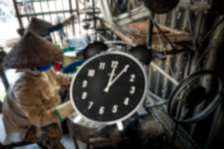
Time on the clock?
12:05
